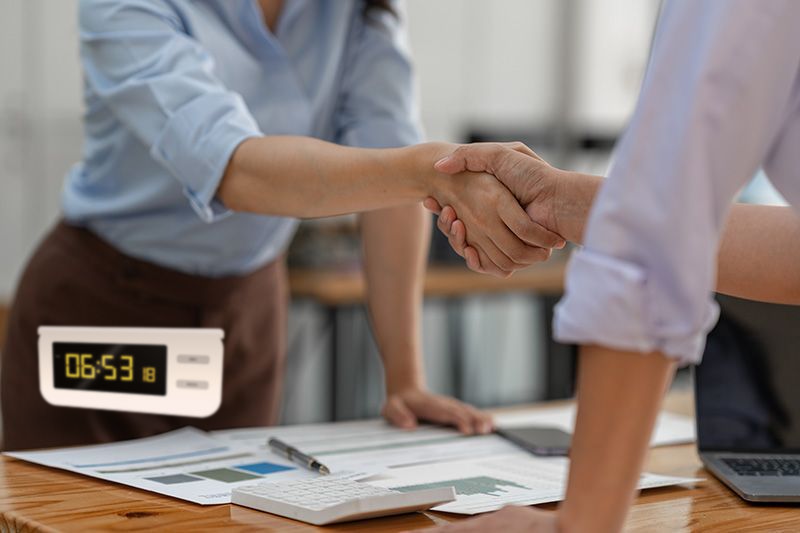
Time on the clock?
6:53:18
